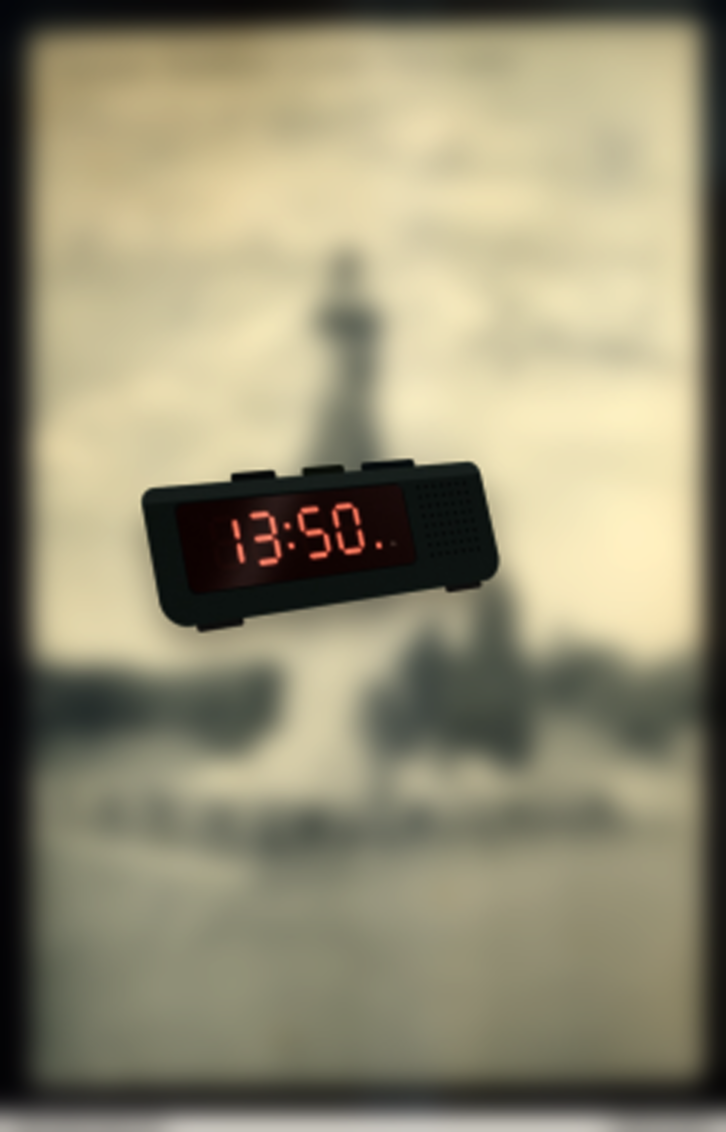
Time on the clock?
13:50
